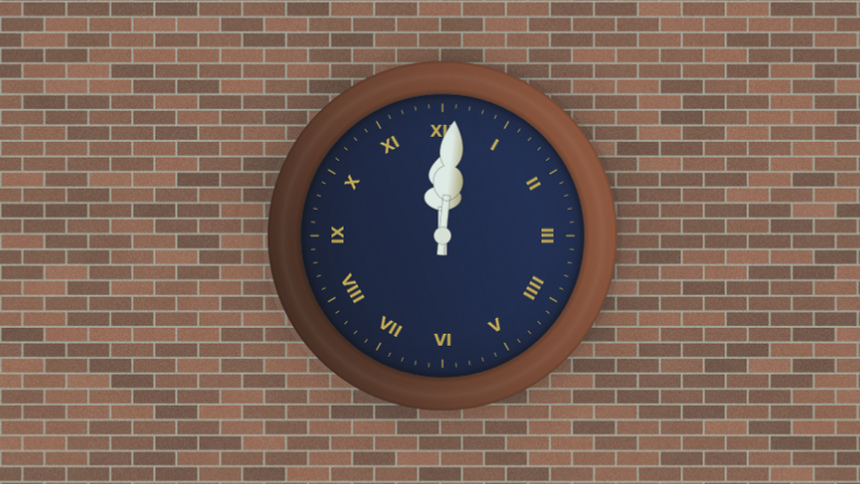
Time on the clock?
12:01
